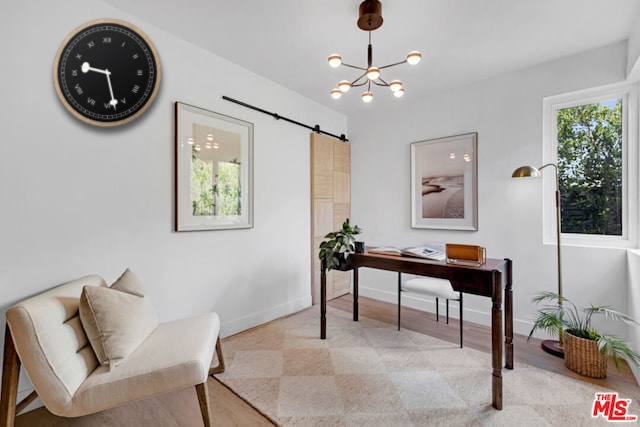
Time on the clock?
9:28
